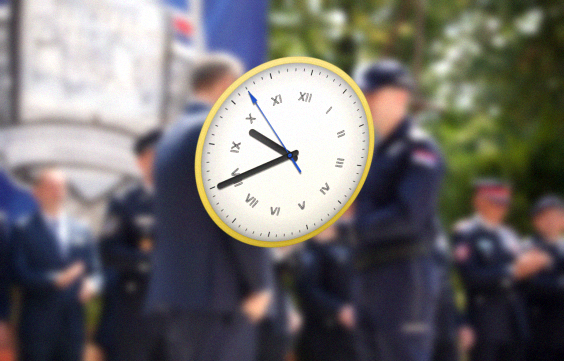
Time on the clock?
9:39:52
